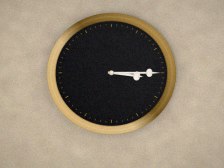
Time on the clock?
3:15
